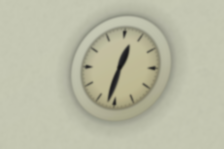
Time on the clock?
12:32
